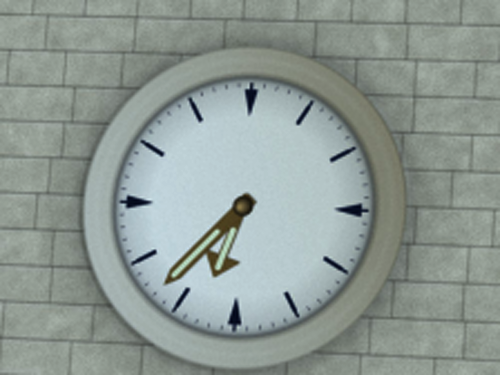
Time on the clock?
6:37
